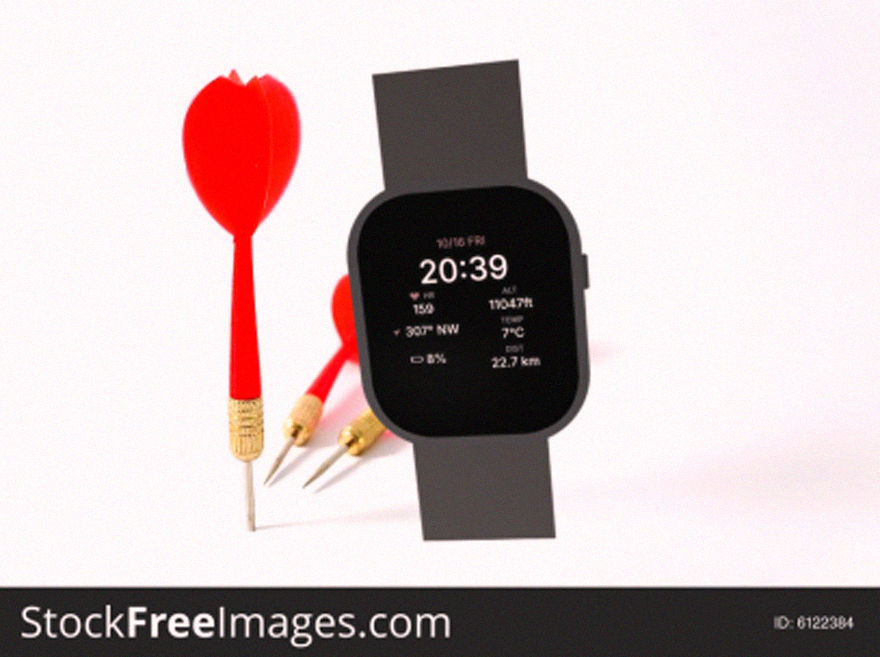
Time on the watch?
20:39
